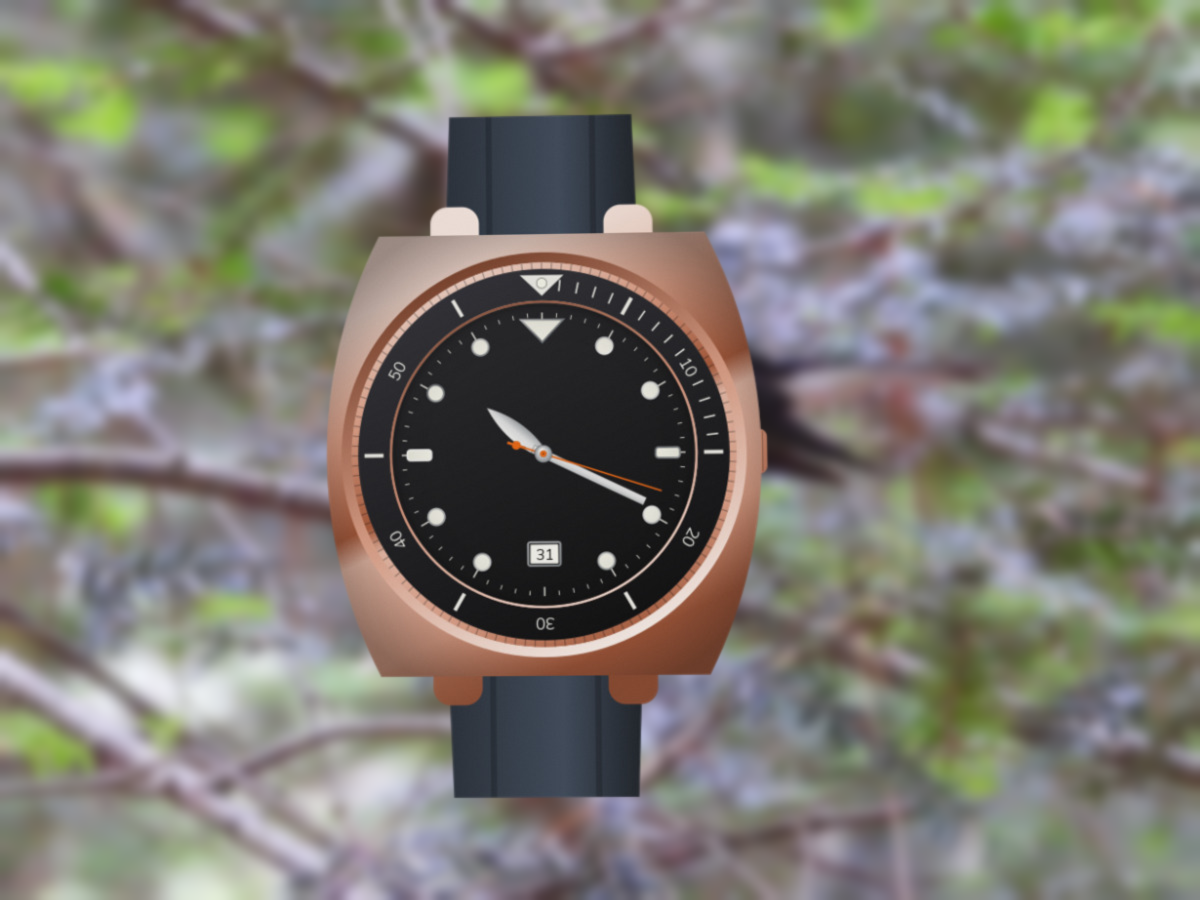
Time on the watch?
10:19:18
